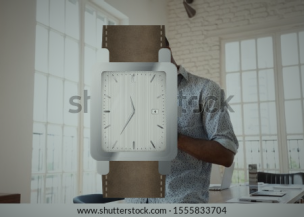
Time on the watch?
11:35
